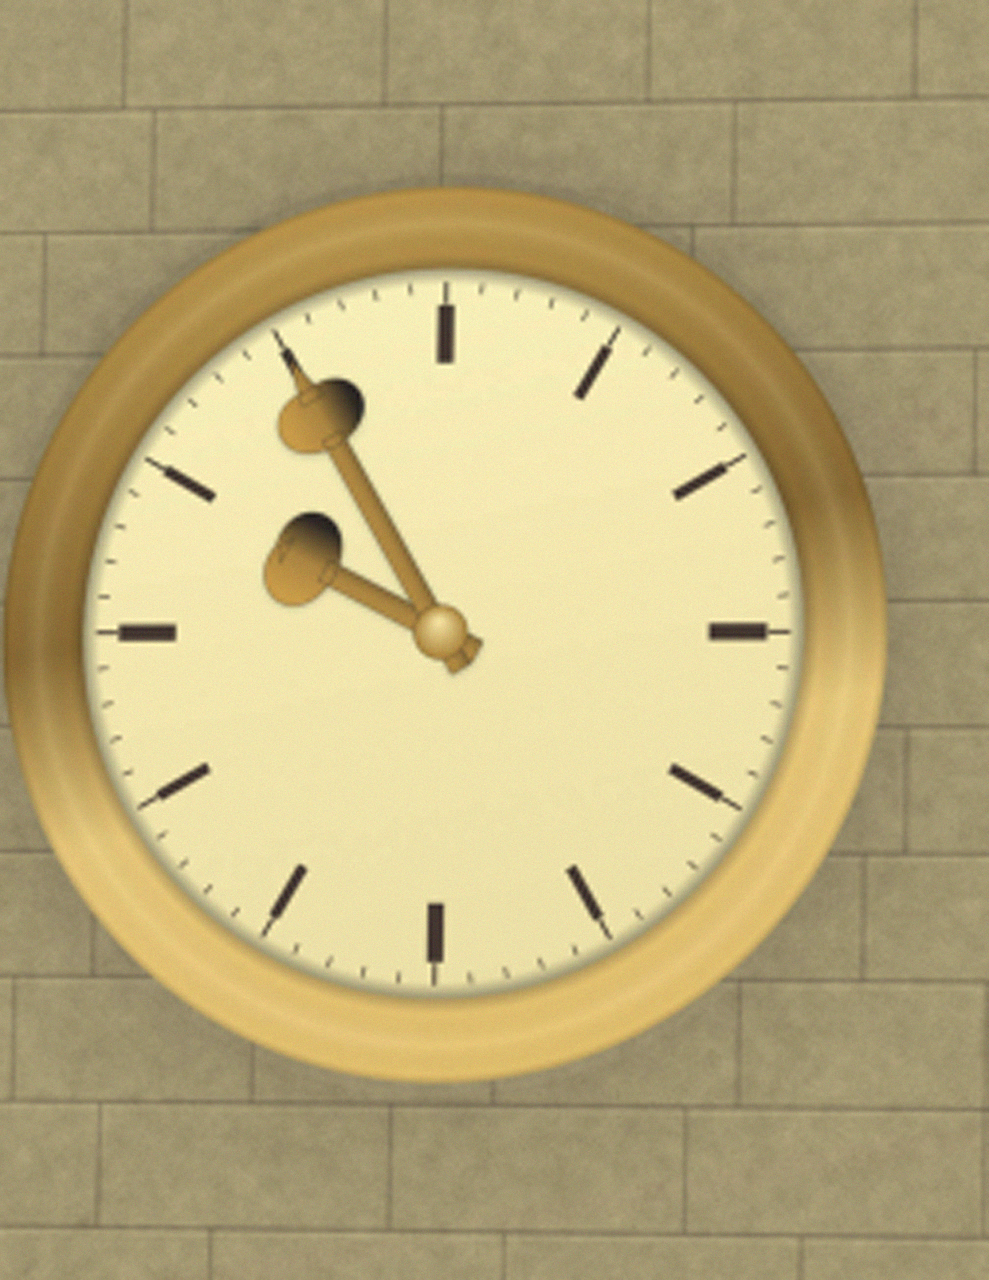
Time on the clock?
9:55
